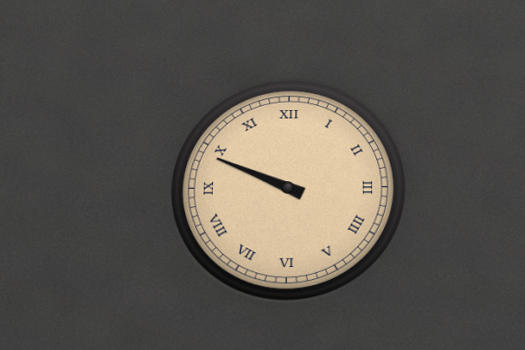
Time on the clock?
9:49
